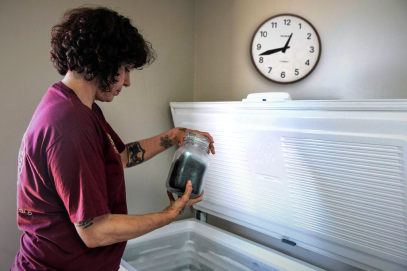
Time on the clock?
12:42
